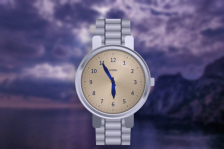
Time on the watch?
5:55
